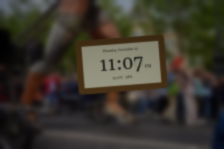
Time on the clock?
11:07
